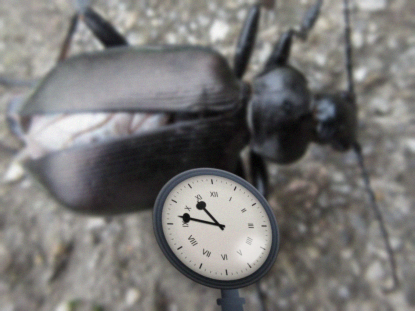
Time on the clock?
10:47
